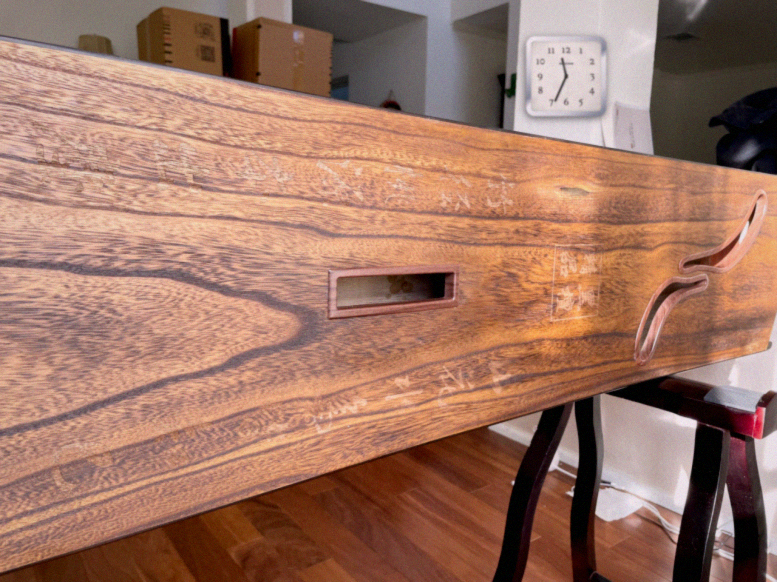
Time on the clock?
11:34
